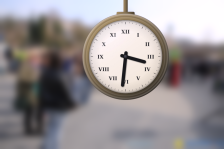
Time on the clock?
3:31
